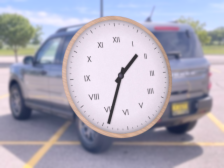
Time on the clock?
1:34
